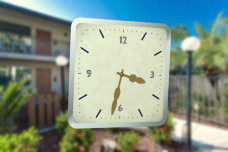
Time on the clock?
3:32
